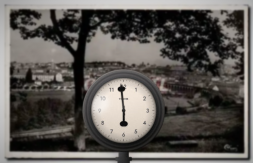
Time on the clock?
5:59
